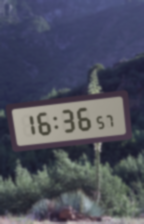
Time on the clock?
16:36:57
